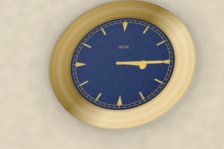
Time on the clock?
3:15
